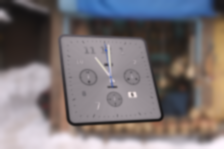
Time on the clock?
11:01
